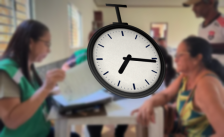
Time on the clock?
7:16
